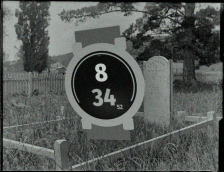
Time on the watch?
8:34
